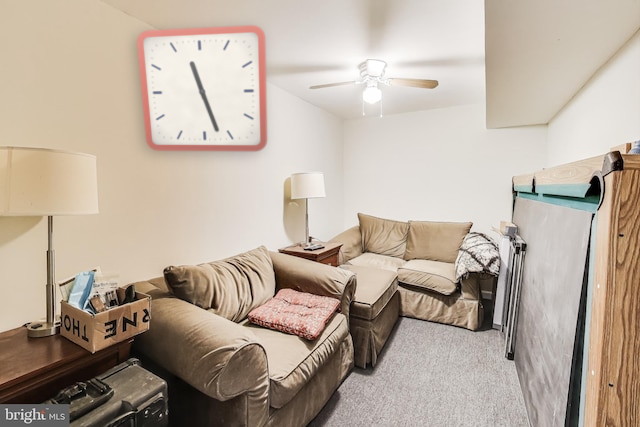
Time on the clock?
11:27
